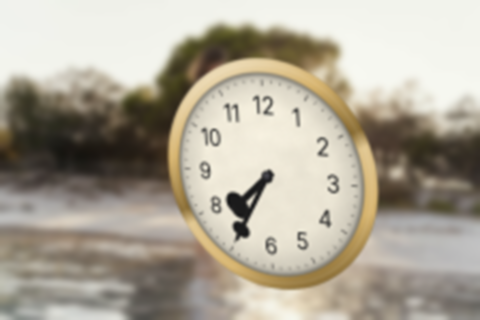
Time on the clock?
7:35
